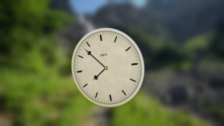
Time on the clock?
7:53
